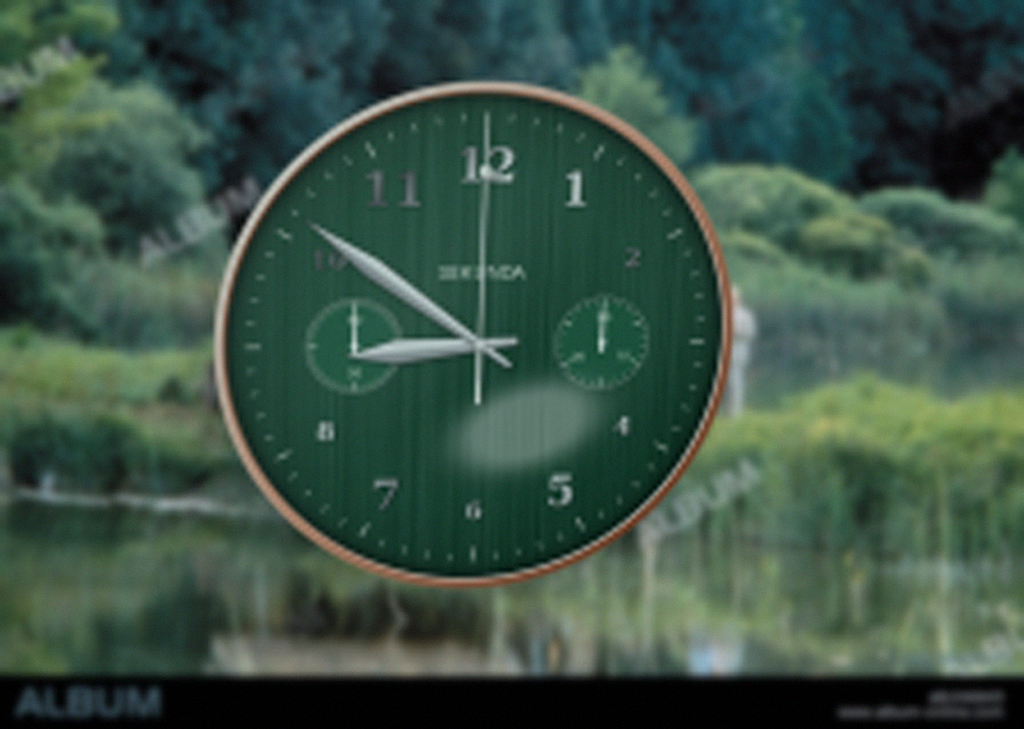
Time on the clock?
8:51
